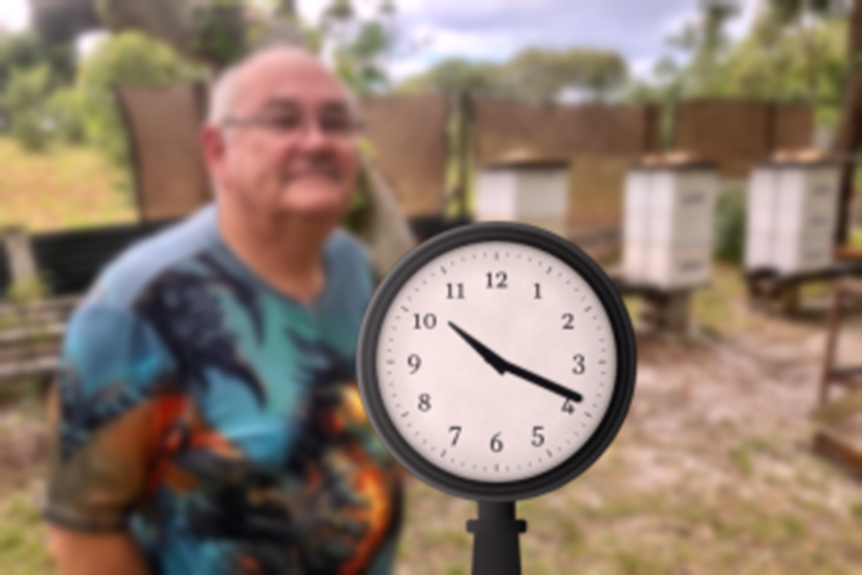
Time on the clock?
10:19
